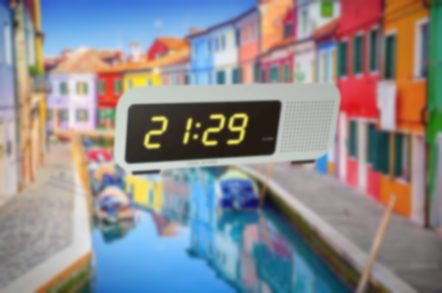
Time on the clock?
21:29
